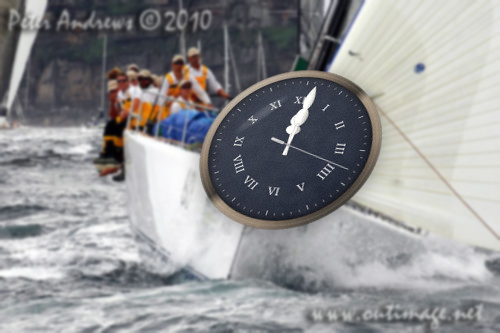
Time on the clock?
12:01:18
